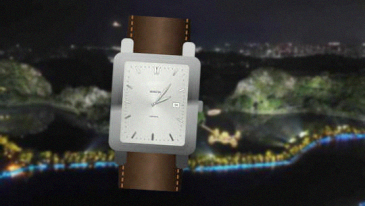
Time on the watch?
2:06
